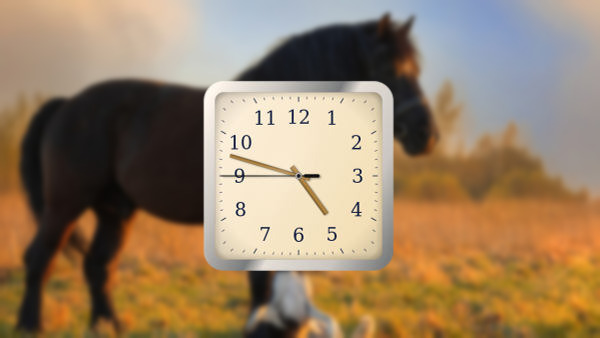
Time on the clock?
4:47:45
